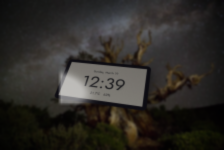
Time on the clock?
12:39
